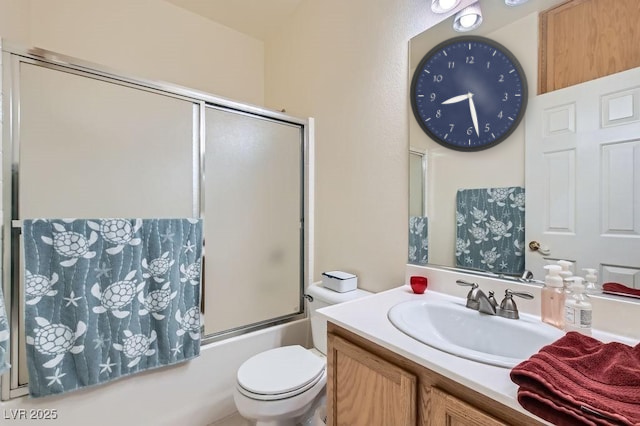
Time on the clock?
8:28
